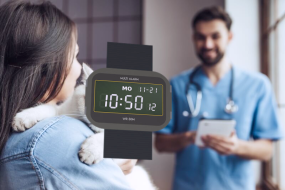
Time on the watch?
10:50:12
